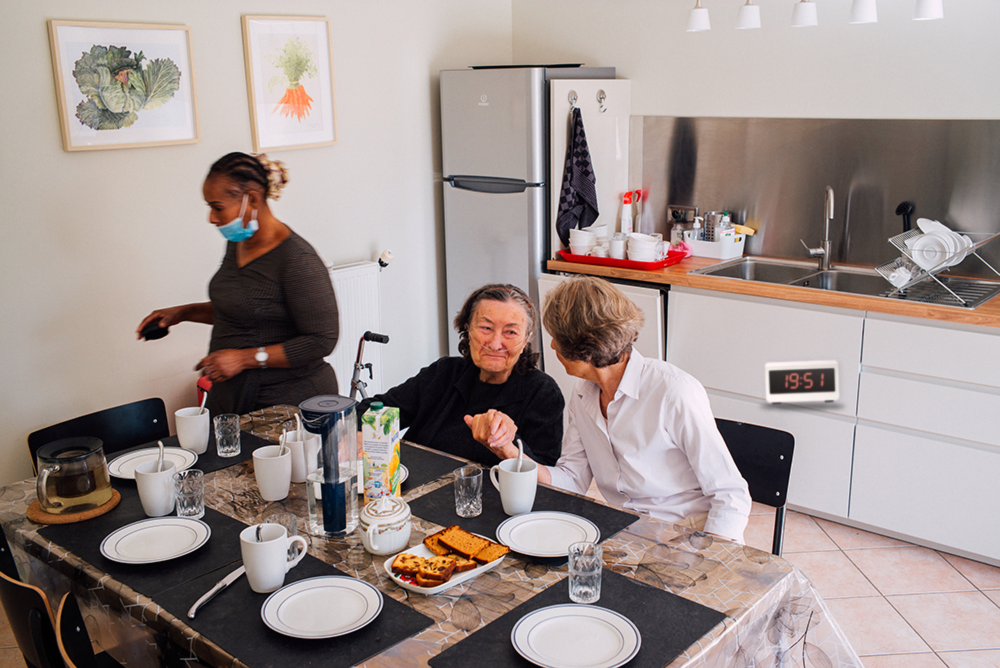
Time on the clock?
19:51
